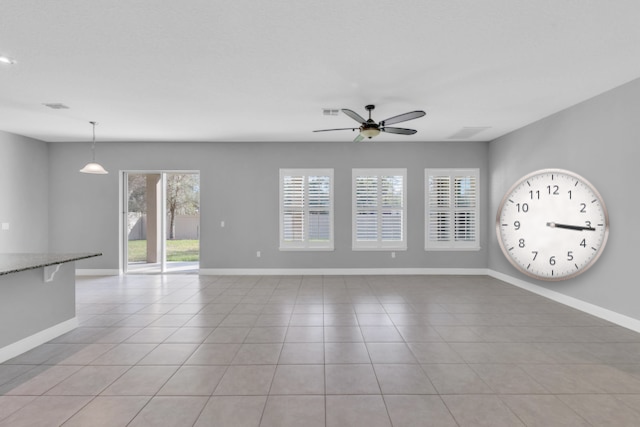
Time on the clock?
3:16
